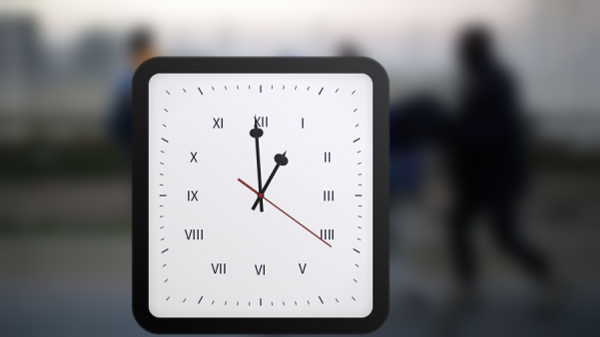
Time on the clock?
12:59:21
